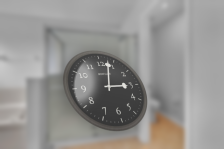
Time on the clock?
3:03
